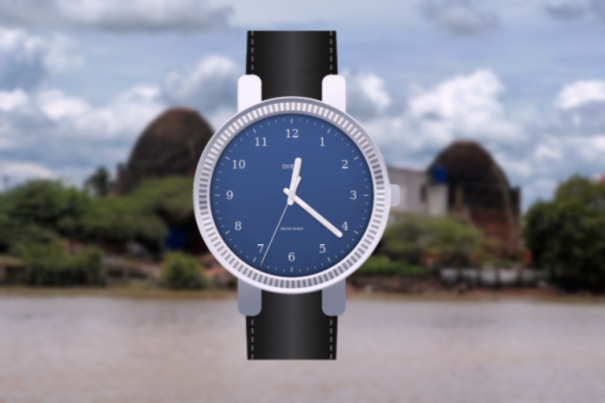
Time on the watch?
12:21:34
